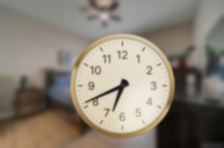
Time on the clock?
6:41
